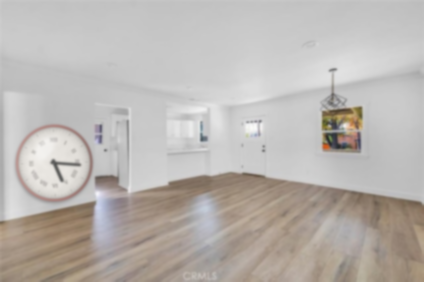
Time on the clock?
5:16
